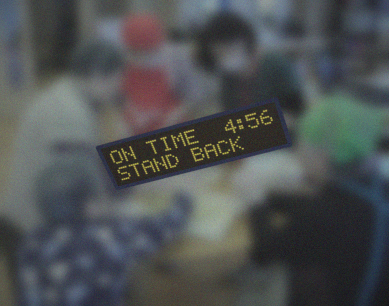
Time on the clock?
4:56
